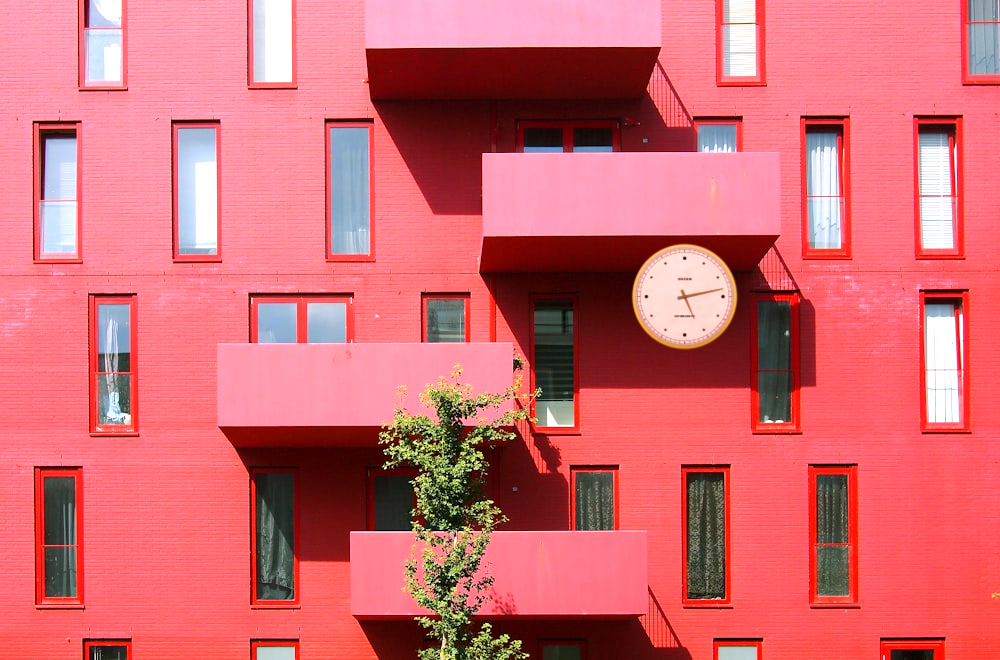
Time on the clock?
5:13
